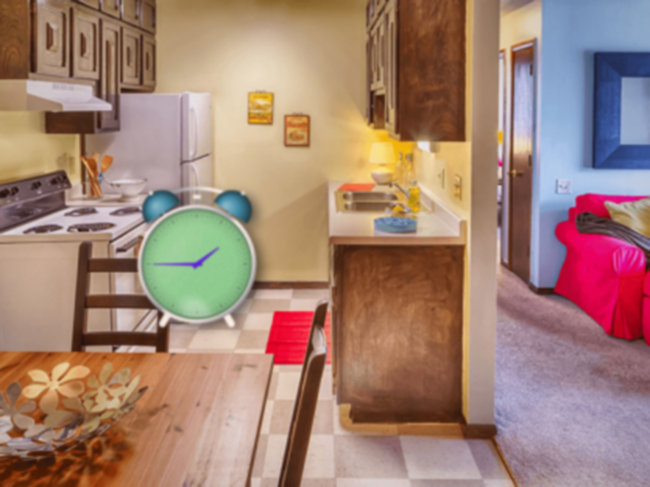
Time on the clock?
1:45
